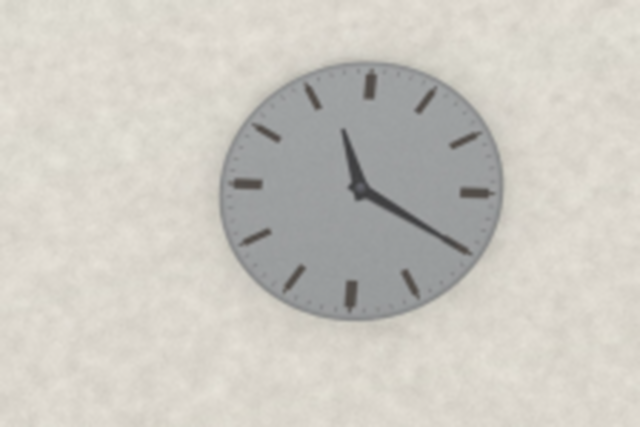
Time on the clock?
11:20
